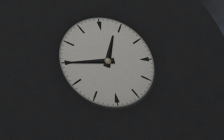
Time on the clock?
12:45
